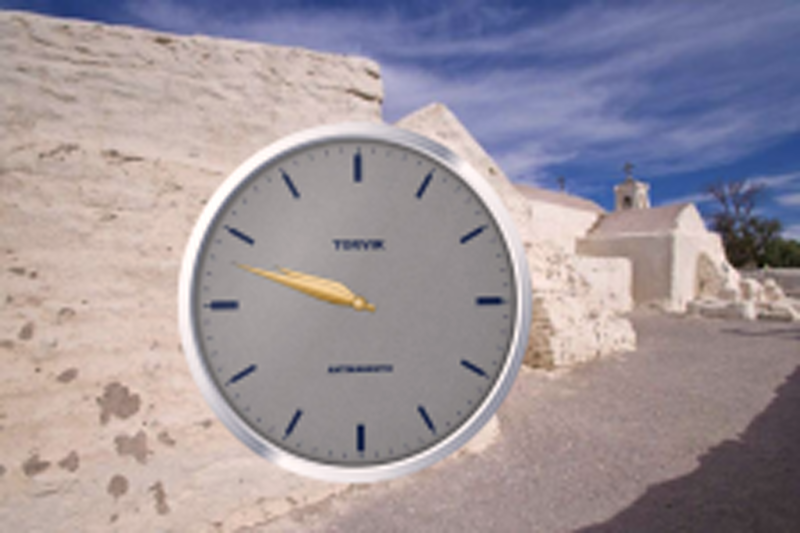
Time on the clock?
9:48
